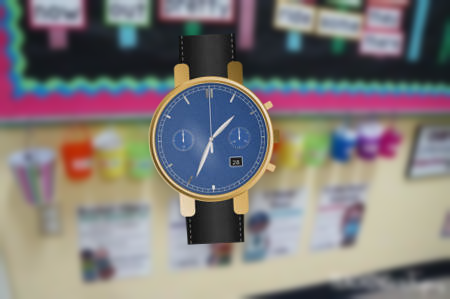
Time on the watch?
1:34
